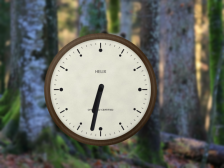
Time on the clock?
6:32
